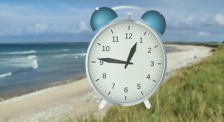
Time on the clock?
12:46
